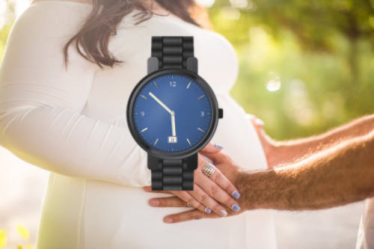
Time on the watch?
5:52
